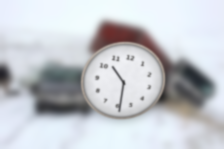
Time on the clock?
10:29
